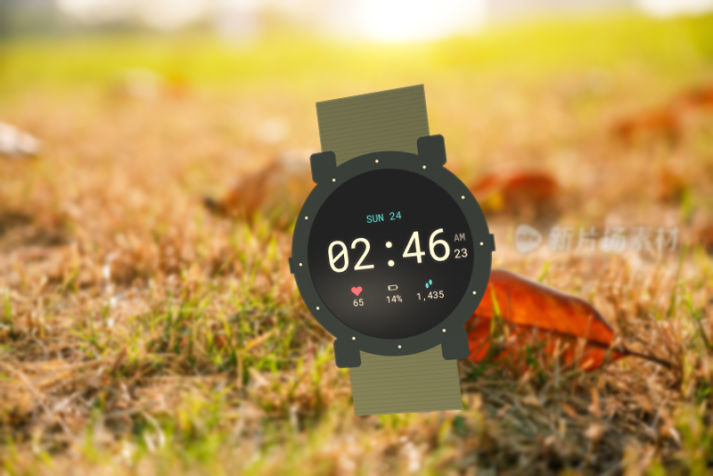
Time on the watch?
2:46:23
